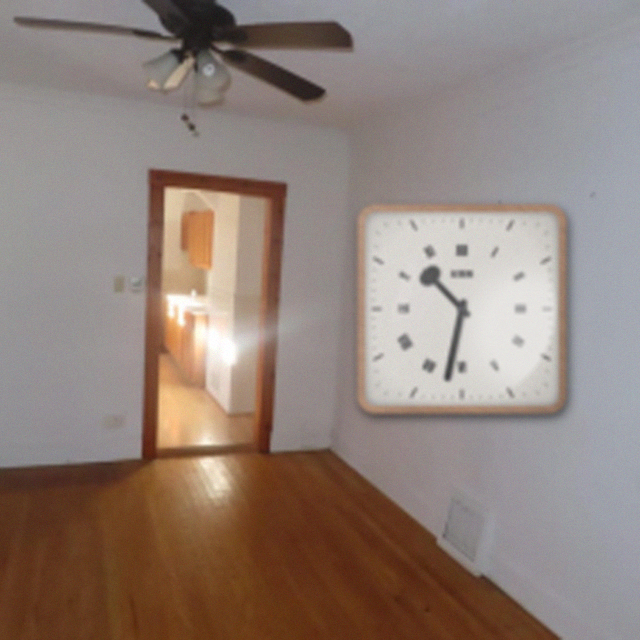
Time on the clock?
10:32
